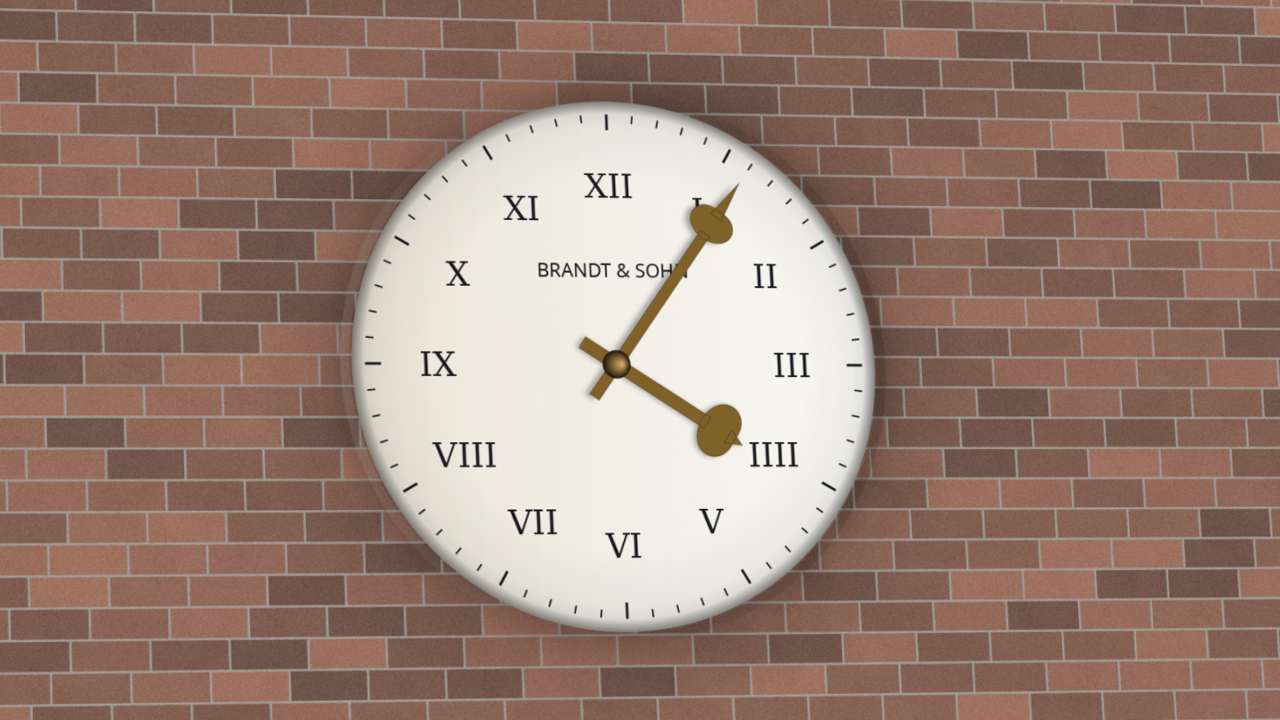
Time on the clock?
4:06
